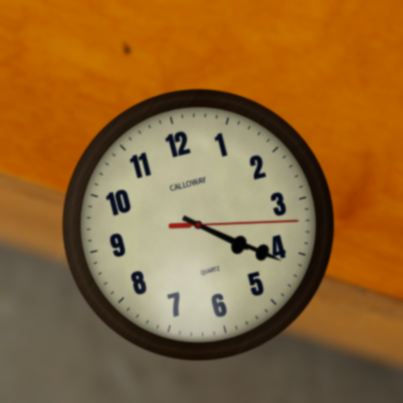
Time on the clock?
4:21:17
